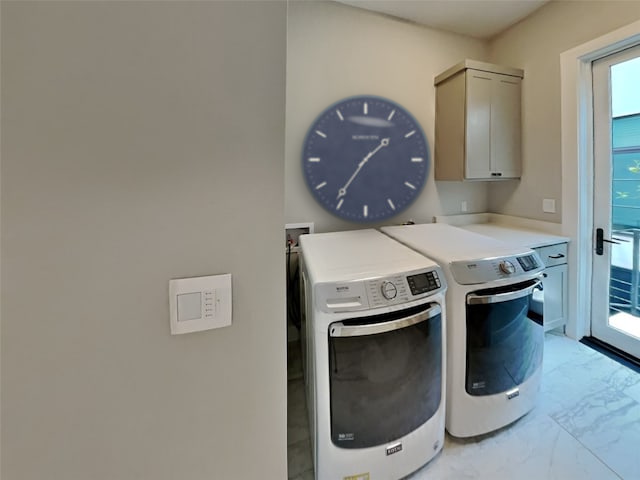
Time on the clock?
1:36
